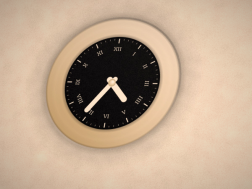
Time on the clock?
4:36
